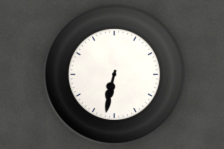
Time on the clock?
6:32
